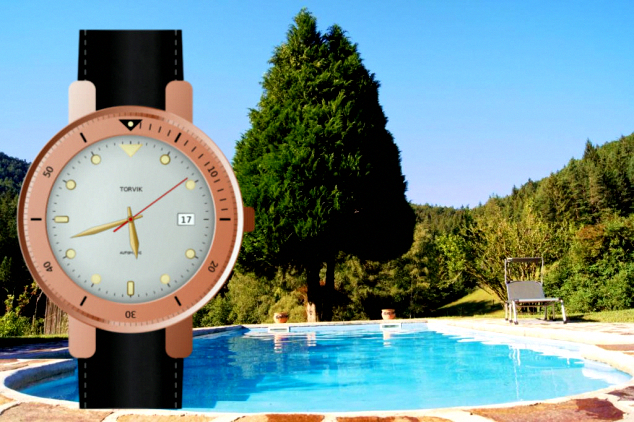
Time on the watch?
5:42:09
